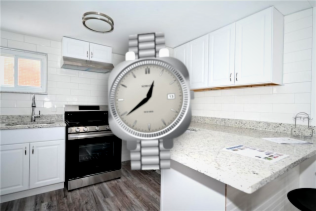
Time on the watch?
12:39
